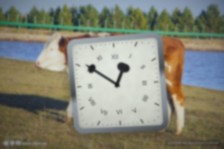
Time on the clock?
12:51
